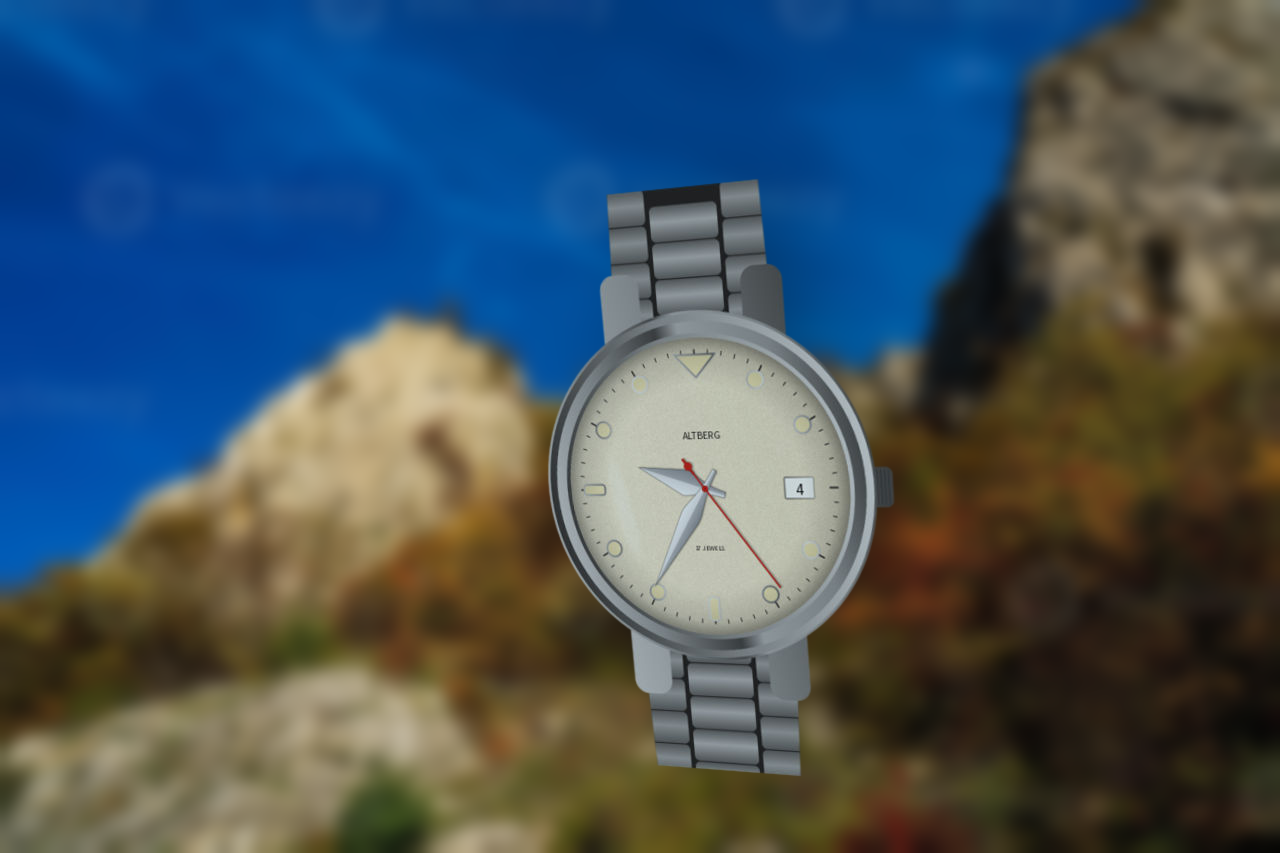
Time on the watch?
9:35:24
